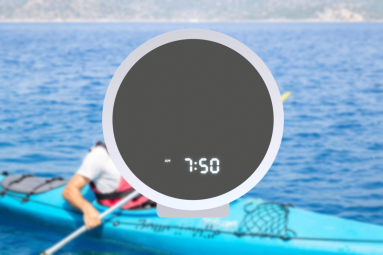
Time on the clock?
7:50
